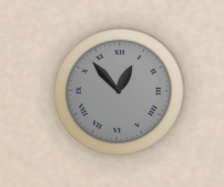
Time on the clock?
12:53
